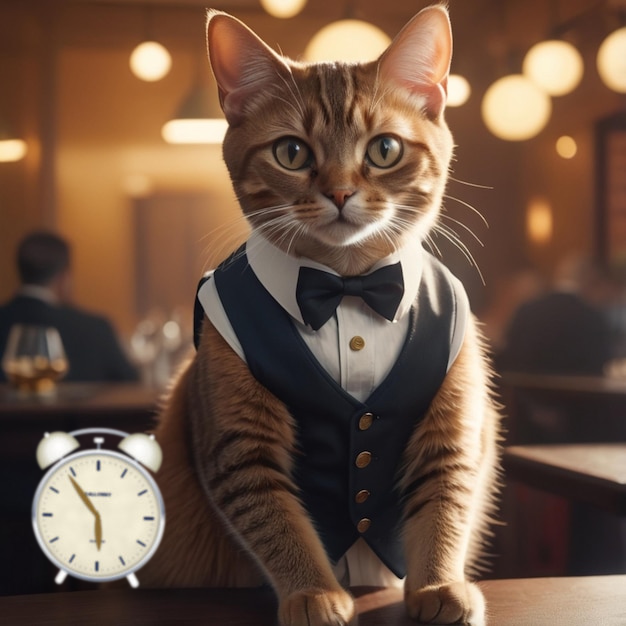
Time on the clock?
5:54
